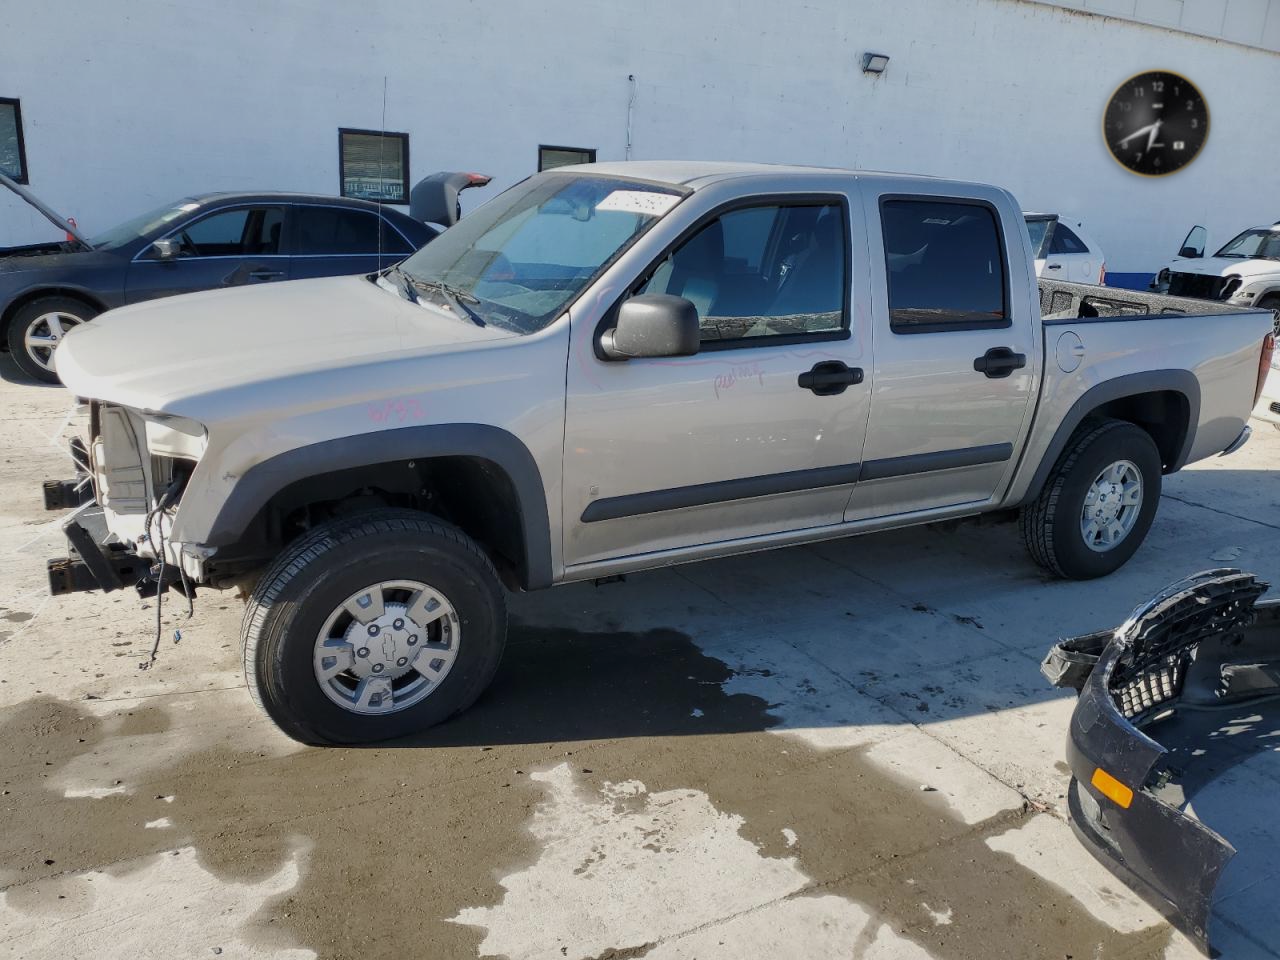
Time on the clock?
6:41
